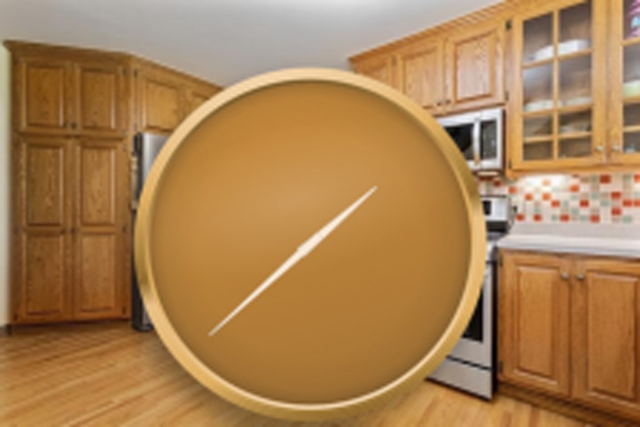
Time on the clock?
1:38
